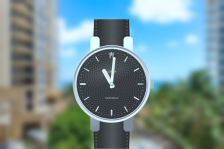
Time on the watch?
11:01
